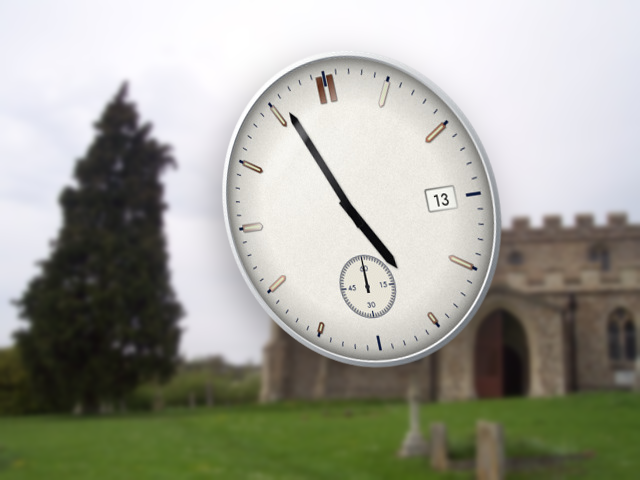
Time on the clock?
4:56
